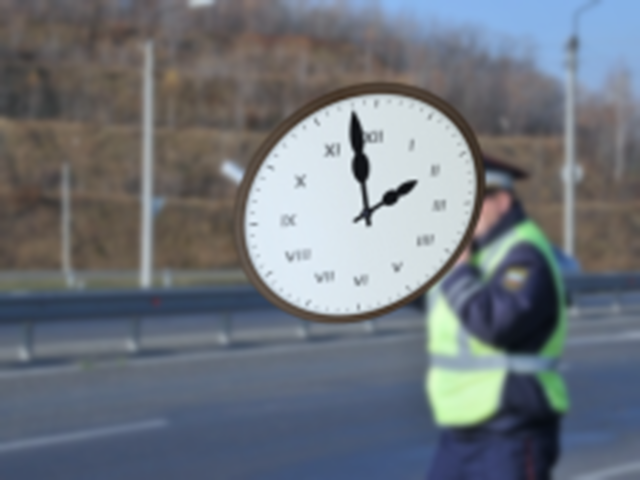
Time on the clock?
1:58
